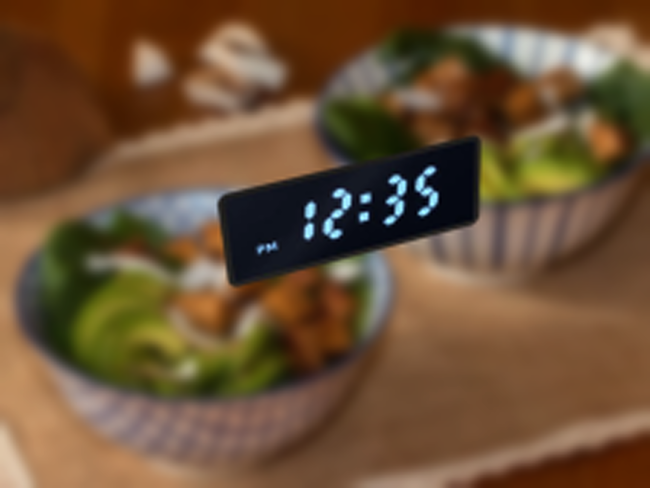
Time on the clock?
12:35
